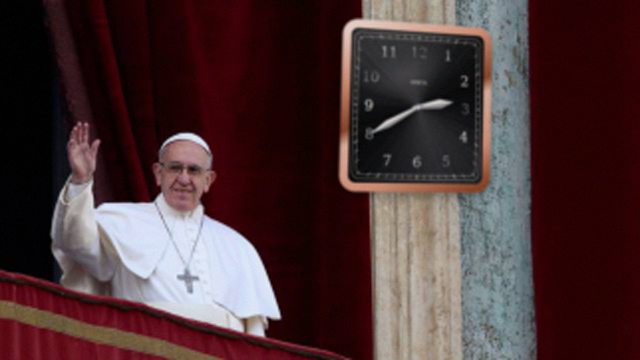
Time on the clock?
2:40
